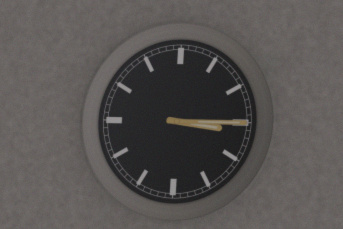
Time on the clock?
3:15
